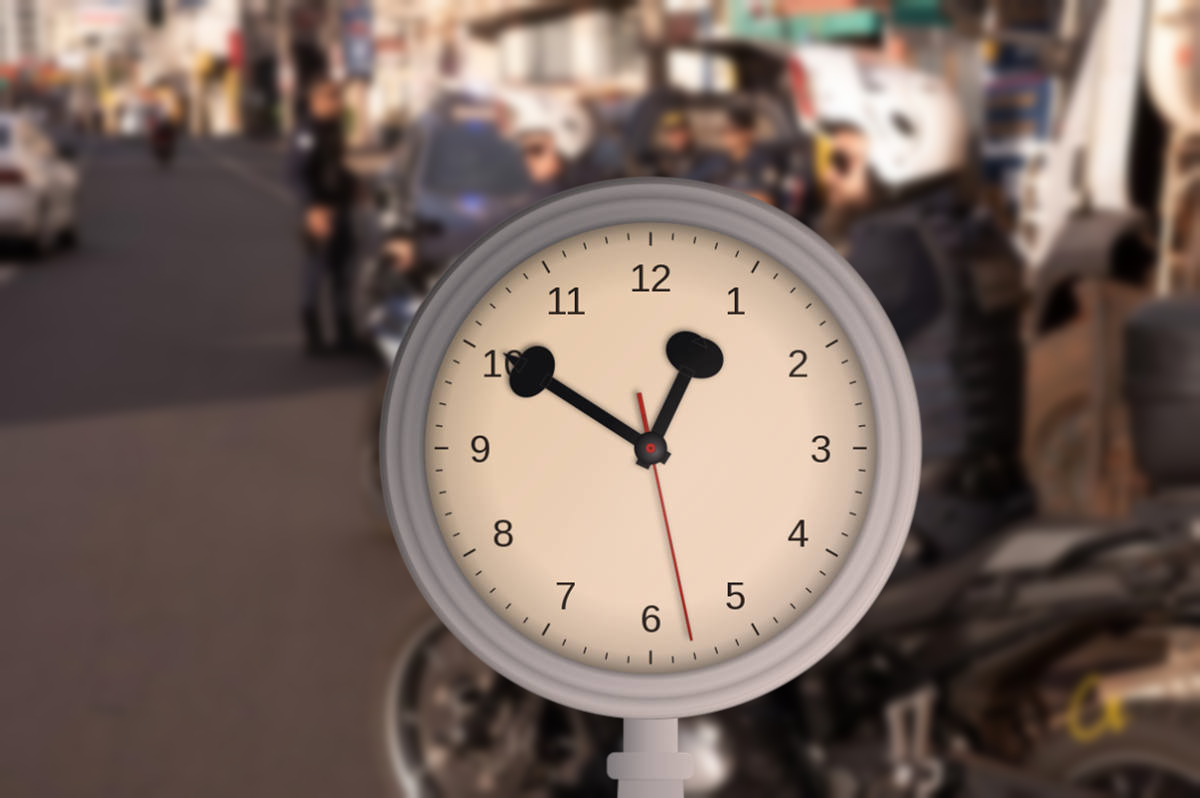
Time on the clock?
12:50:28
